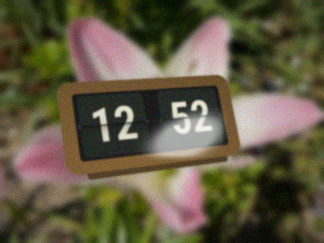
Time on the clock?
12:52
